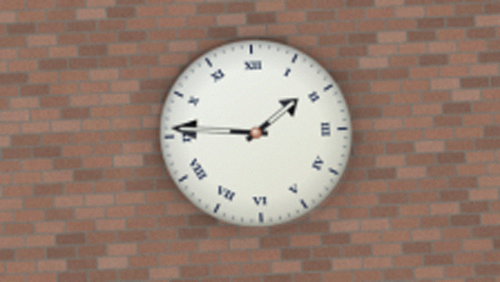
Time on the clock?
1:46
